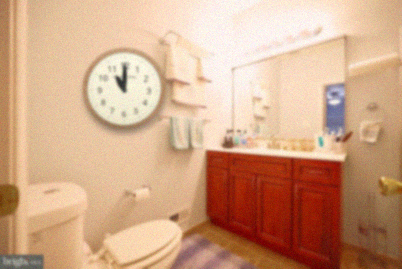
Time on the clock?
11:00
